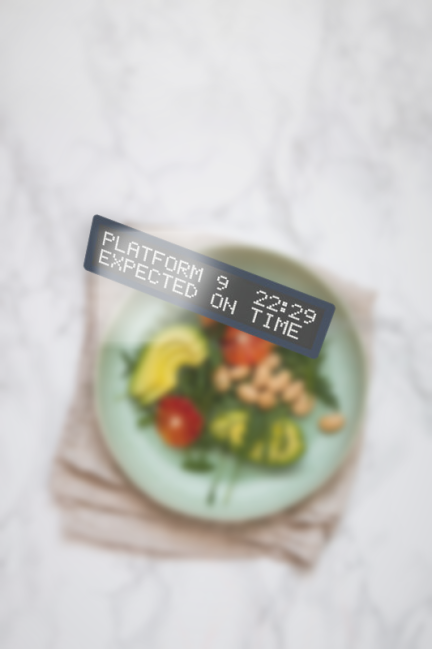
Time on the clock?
22:29
